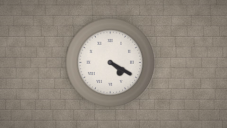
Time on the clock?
4:20
